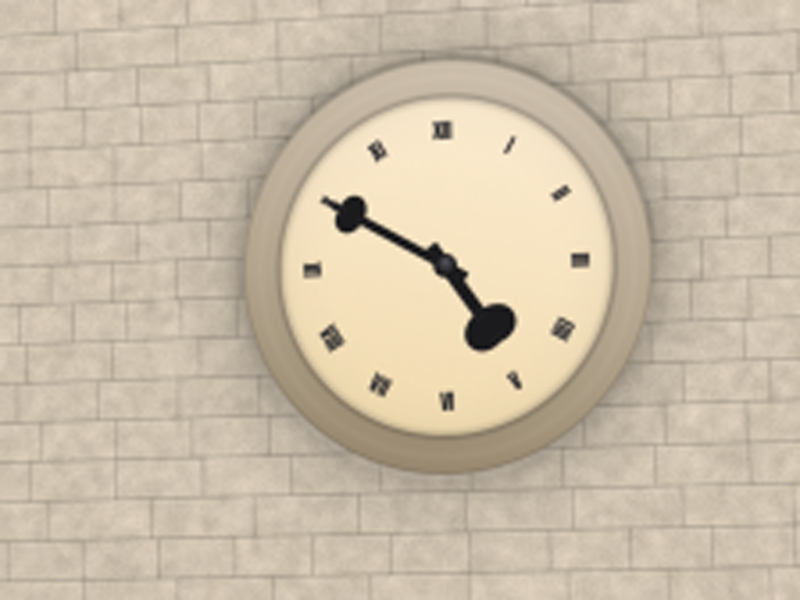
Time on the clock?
4:50
